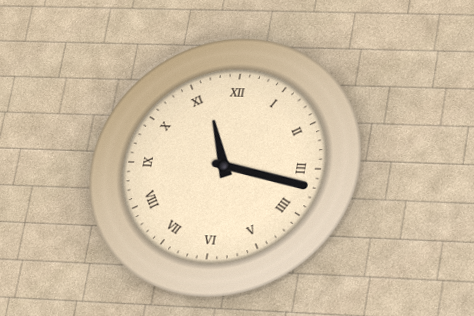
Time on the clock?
11:17
